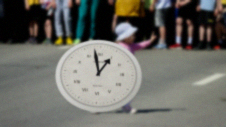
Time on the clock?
12:58
